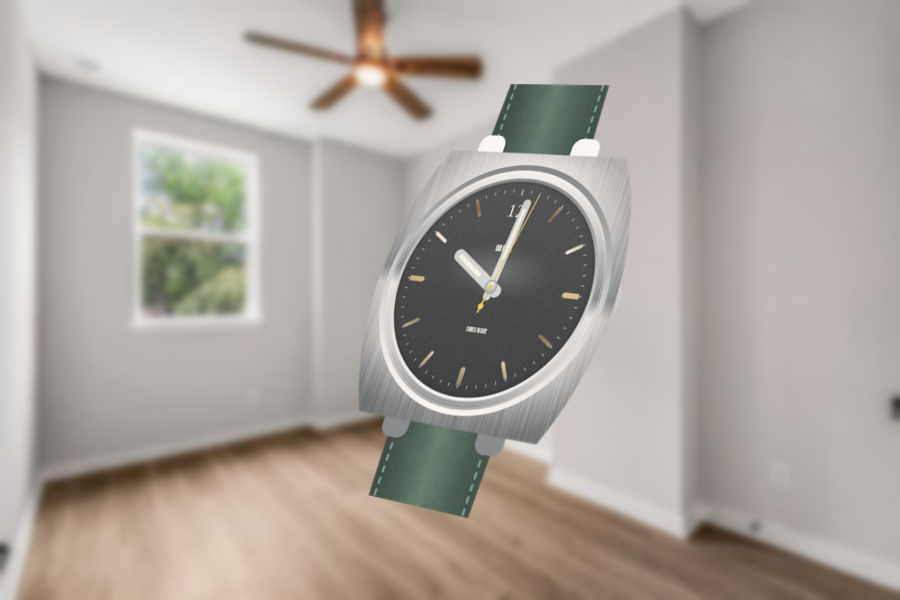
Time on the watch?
10:01:02
